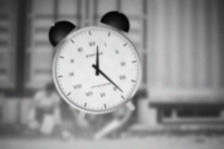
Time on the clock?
12:24
